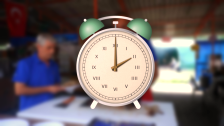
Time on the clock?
2:00
